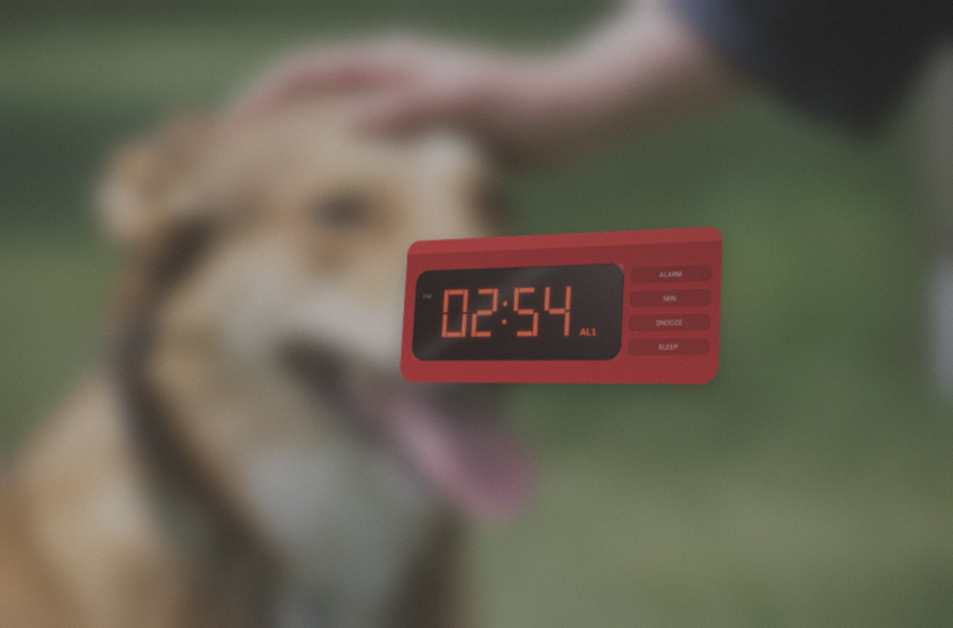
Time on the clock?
2:54
